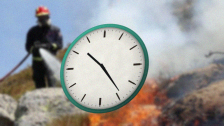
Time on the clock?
10:24
